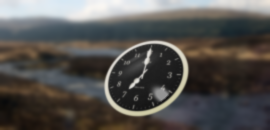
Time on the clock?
7:00
